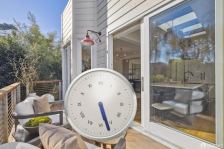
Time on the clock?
5:27
